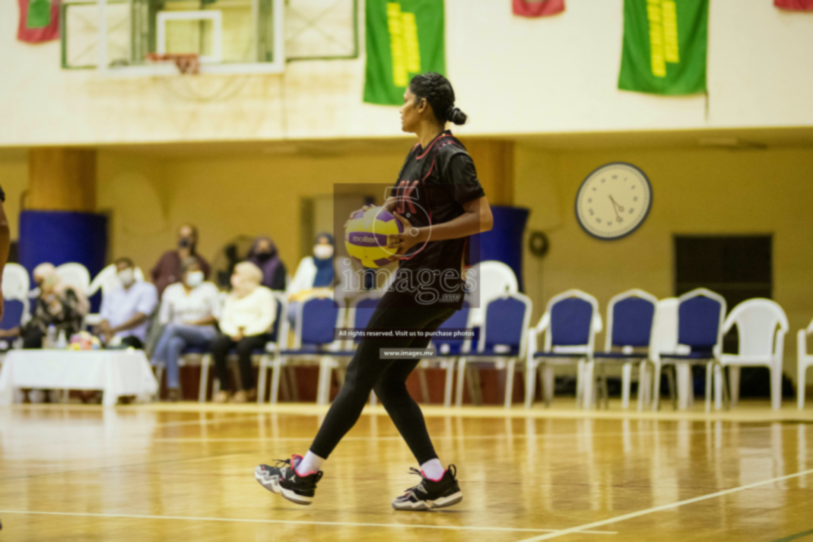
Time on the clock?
4:26
